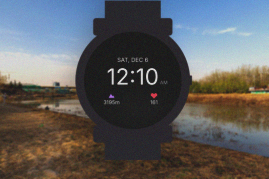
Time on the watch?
12:10
